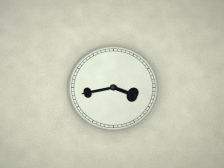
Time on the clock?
3:43
